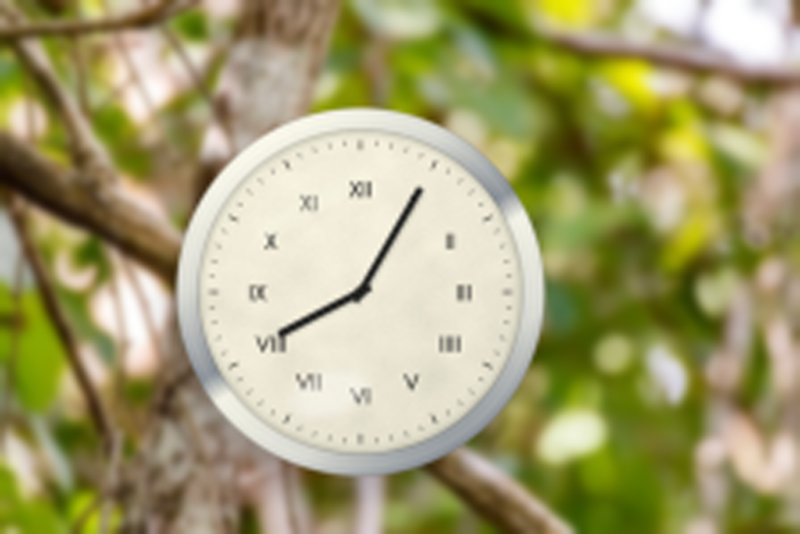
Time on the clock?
8:05
